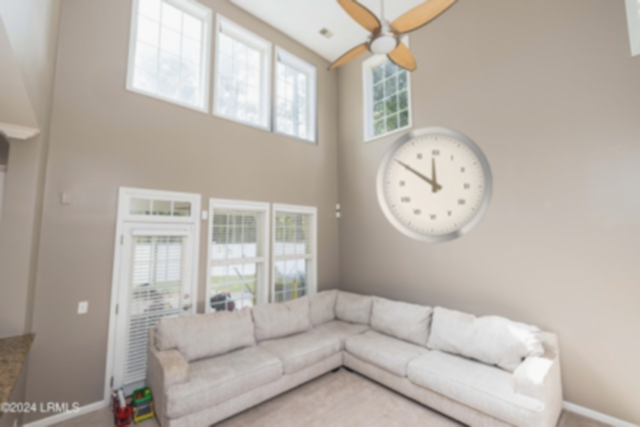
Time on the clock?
11:50
